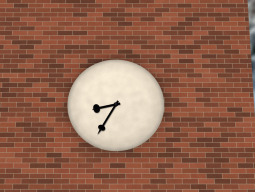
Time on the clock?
8:35
